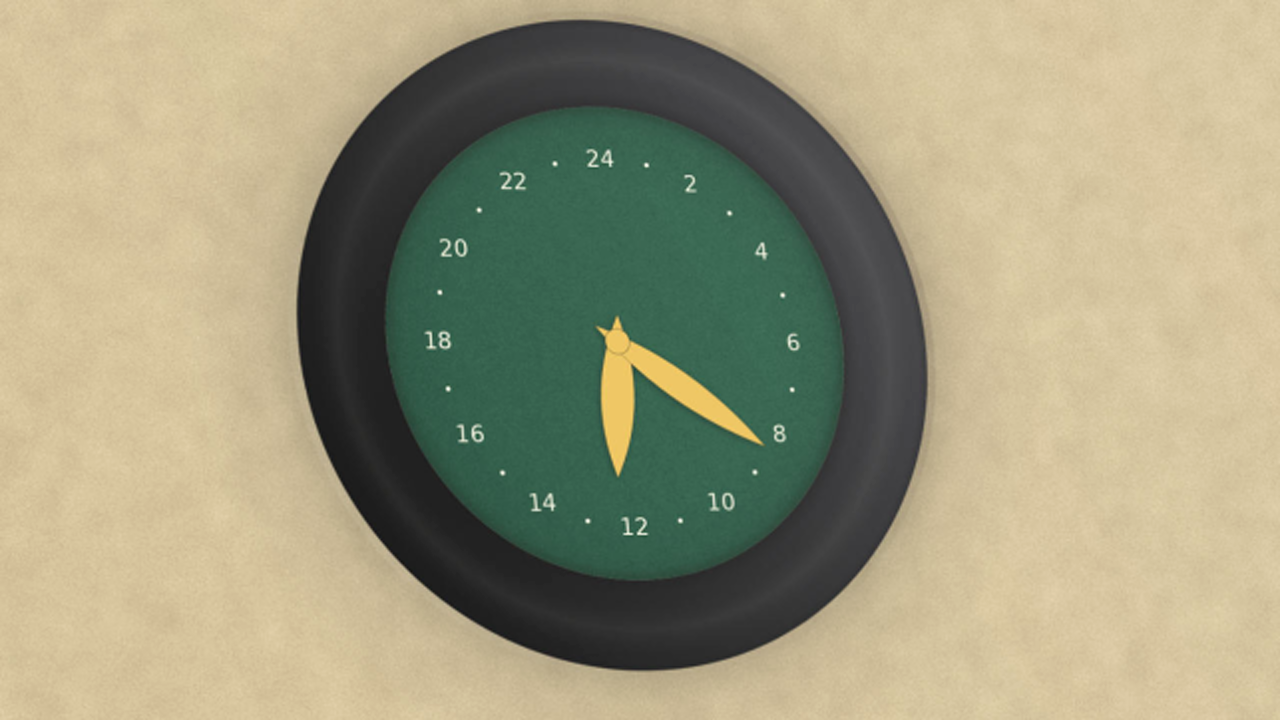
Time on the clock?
12:21
